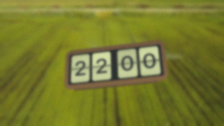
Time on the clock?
22:00
